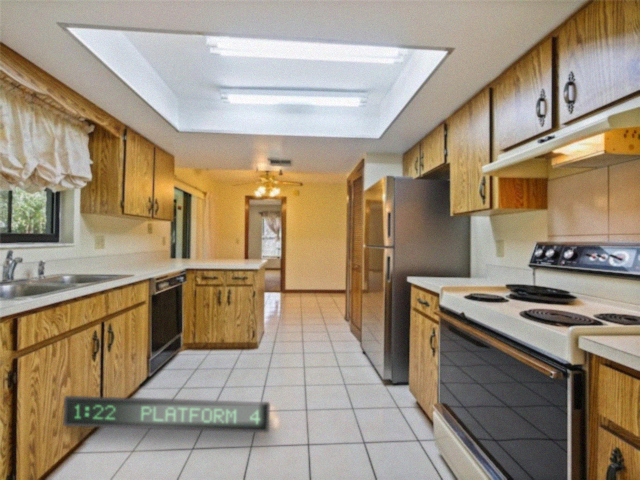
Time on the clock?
1:22
